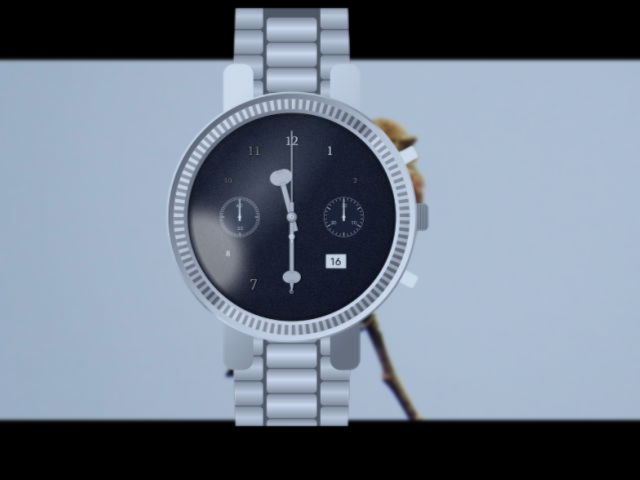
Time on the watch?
11:30
